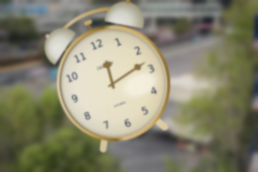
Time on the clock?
12:13
